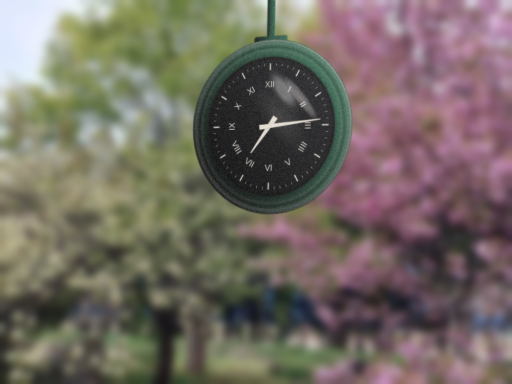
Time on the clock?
7:14
